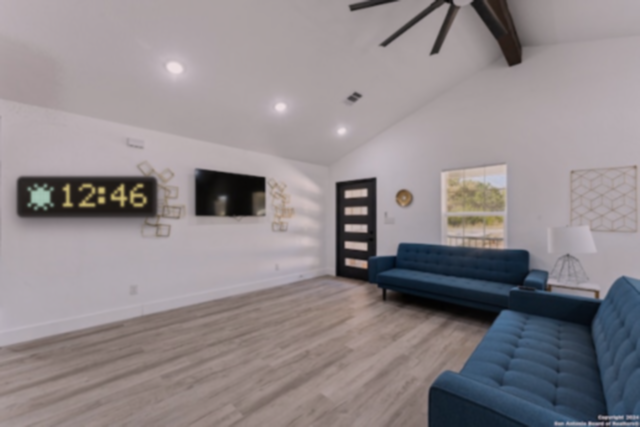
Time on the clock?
12:46
